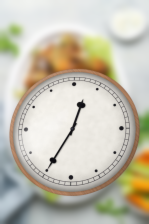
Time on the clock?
12:35
